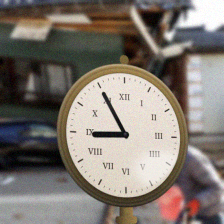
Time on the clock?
8:55
